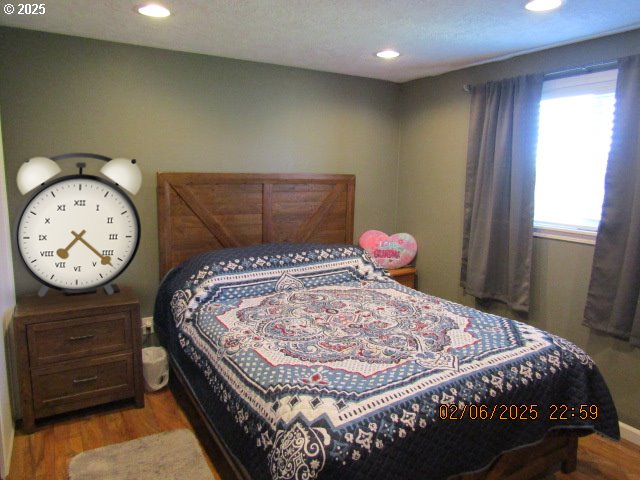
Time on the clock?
7:22
